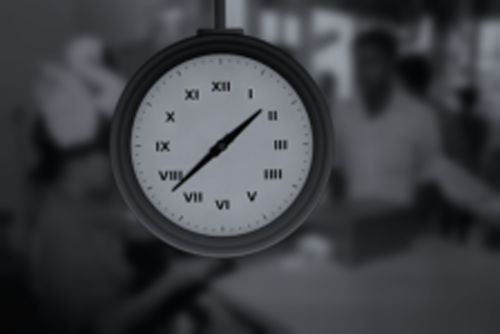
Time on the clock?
1:38
